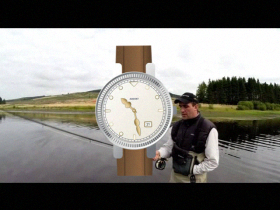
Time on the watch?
10:28
